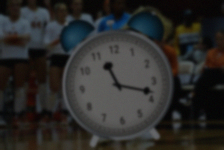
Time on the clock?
11:18
